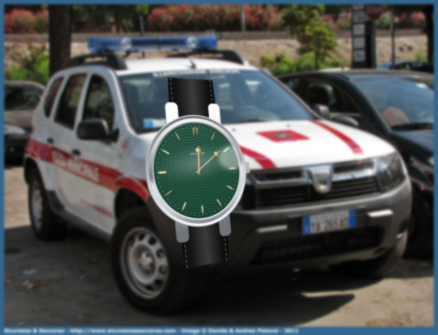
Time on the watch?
12:09
